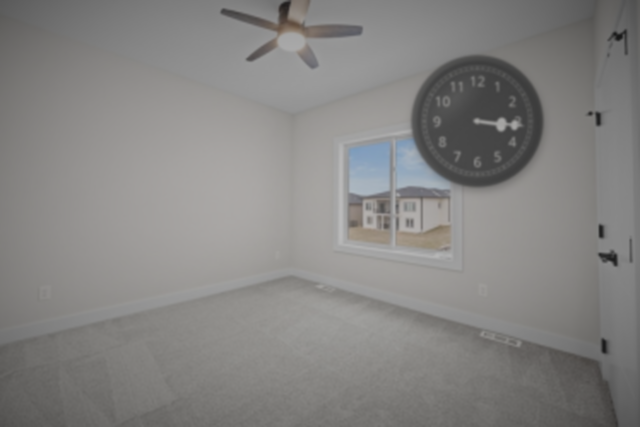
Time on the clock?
3:16
